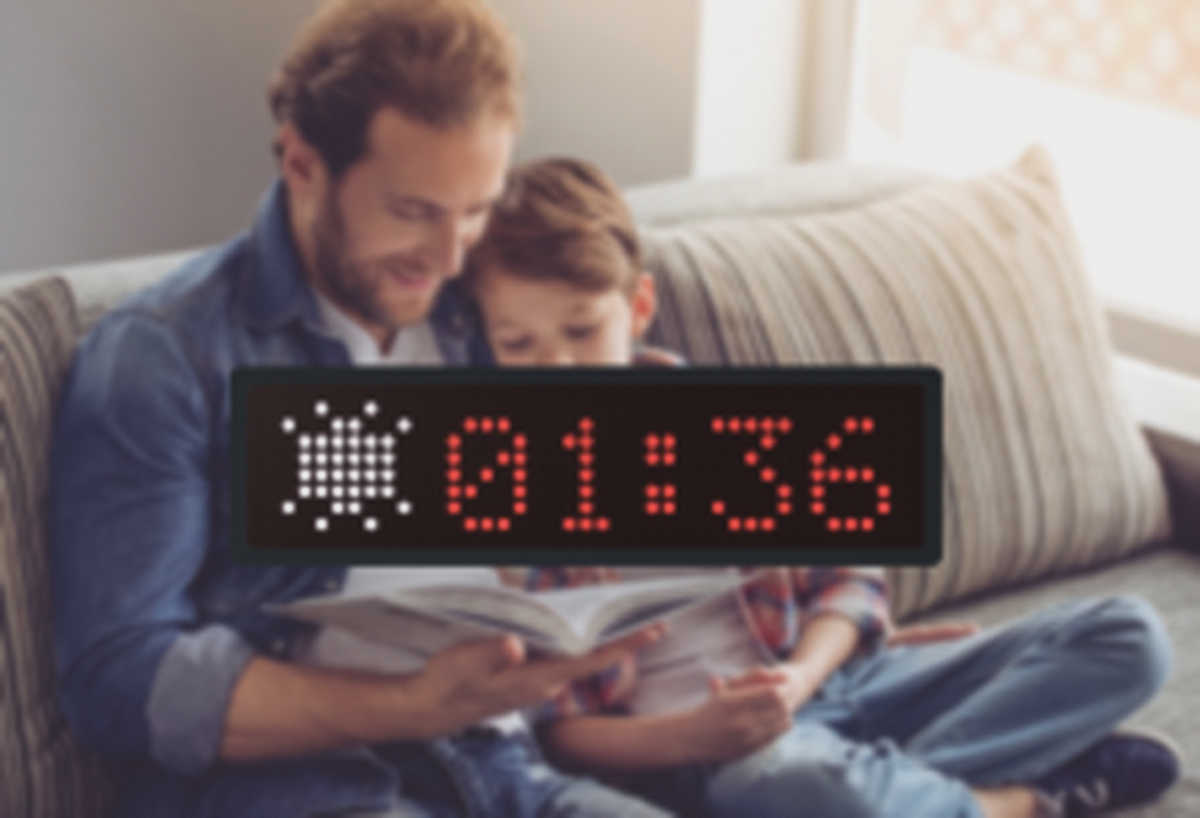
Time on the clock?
1:36
